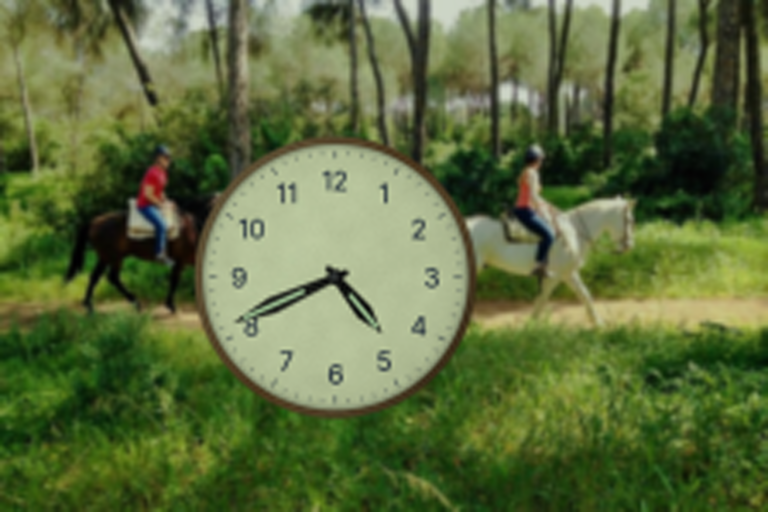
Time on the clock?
4:41
